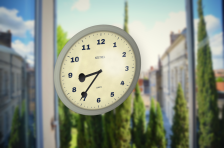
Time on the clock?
8:36
